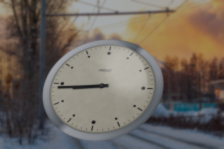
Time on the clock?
8:44
